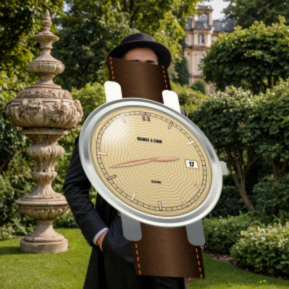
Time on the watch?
2:42
